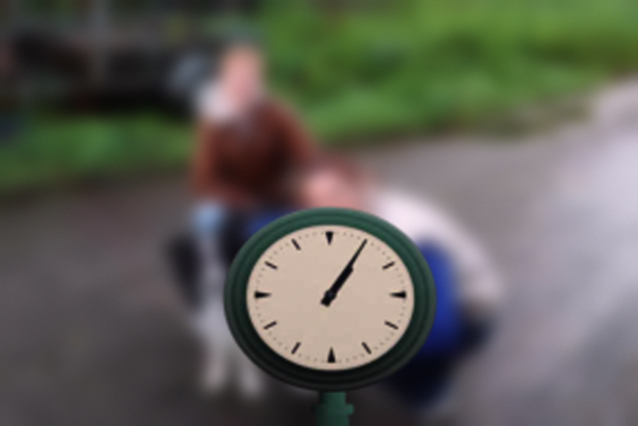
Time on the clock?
1:05
